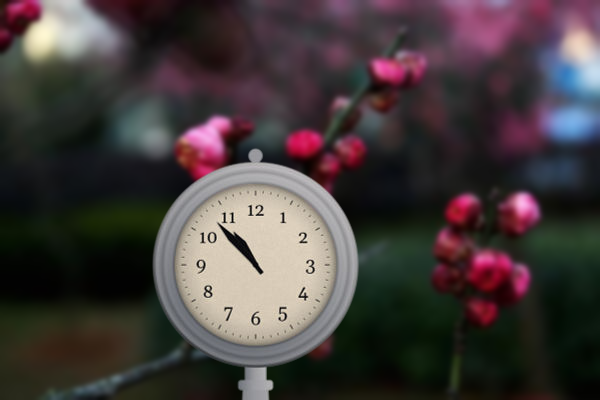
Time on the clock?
10:53
